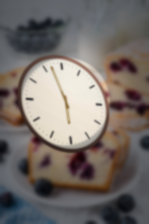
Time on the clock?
5:57
